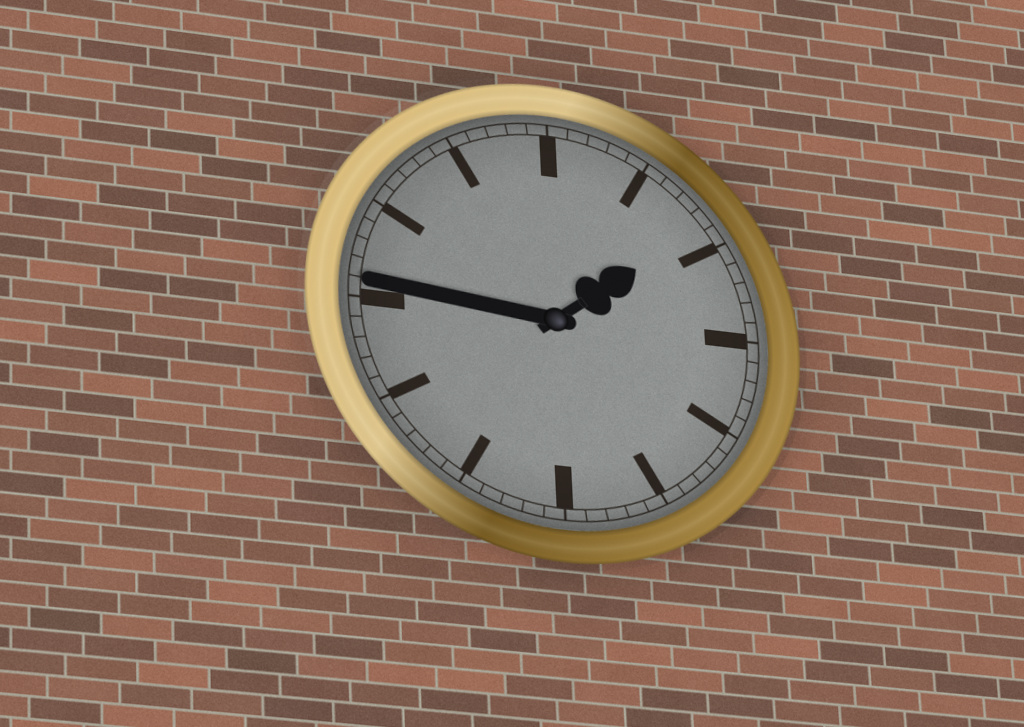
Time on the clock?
1:46
